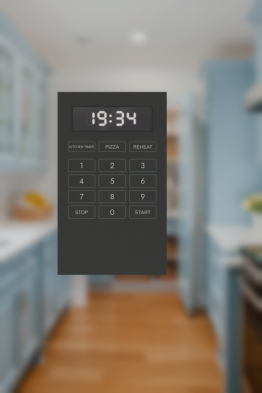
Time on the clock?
19:34
